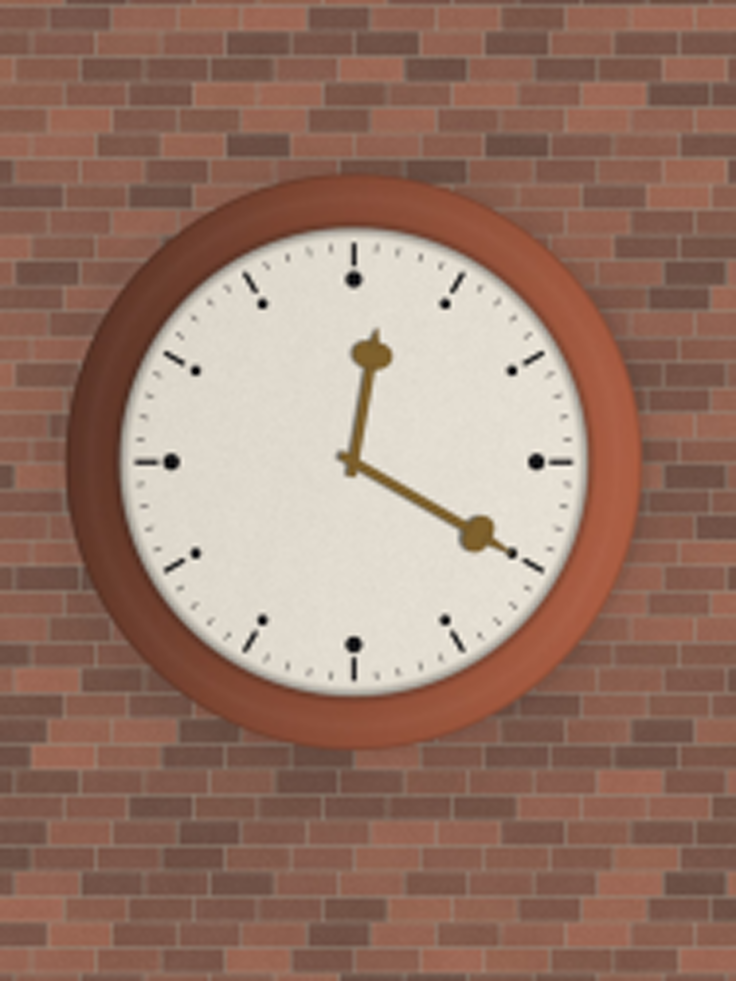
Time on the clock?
12:20
